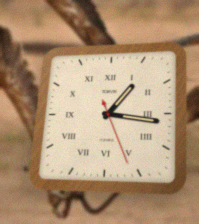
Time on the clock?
1:16:26
